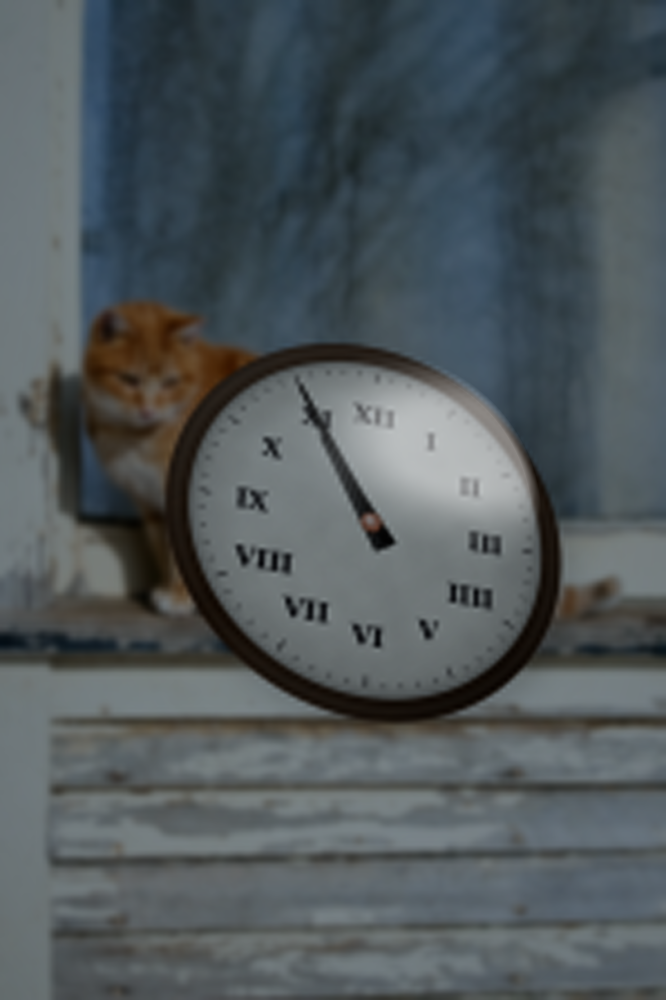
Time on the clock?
10:55
